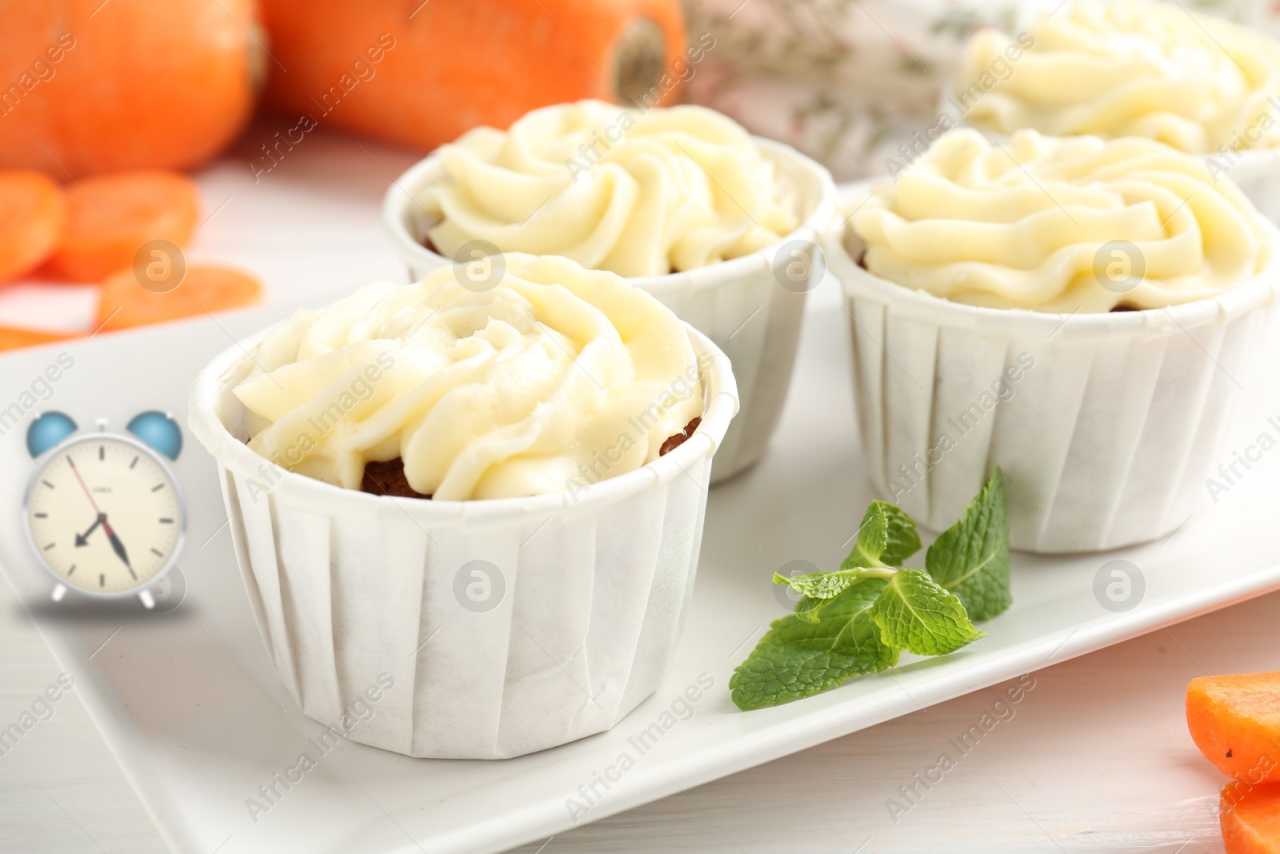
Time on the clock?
7:24:55
